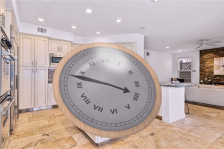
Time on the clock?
3:48
